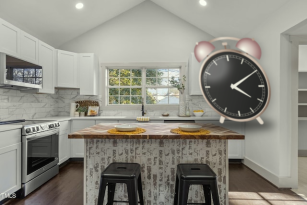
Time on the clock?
4:10
